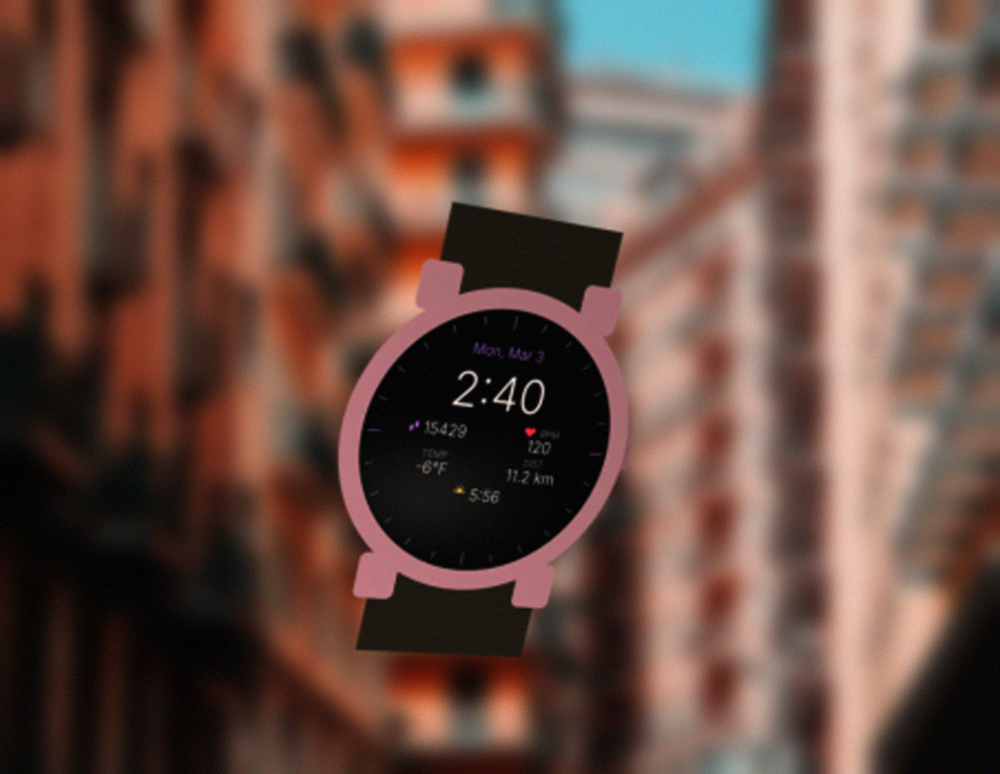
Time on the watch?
2:40
